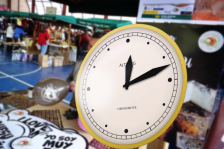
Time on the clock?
12:12
